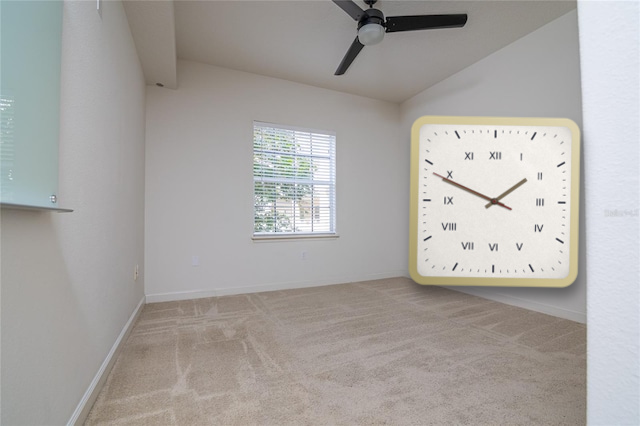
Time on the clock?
1:48:49
